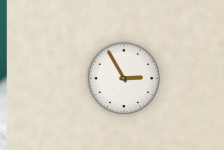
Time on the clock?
2:55
